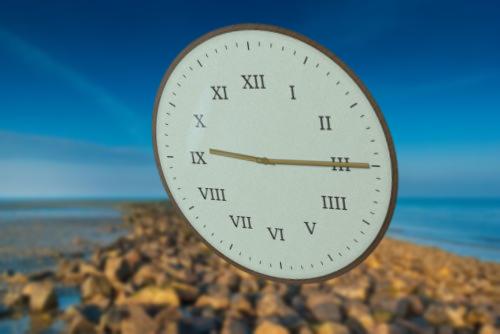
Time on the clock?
9:15
